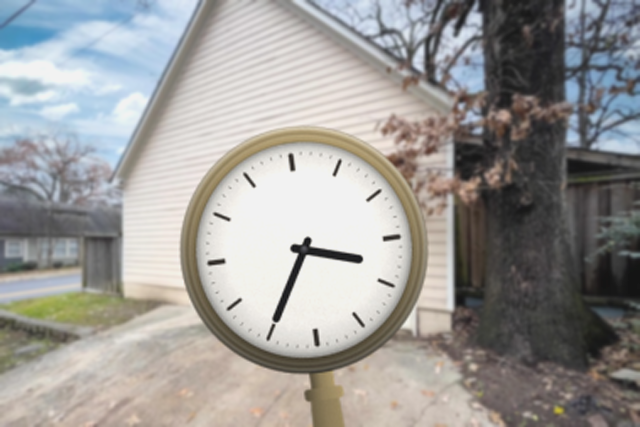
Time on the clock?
3:35
